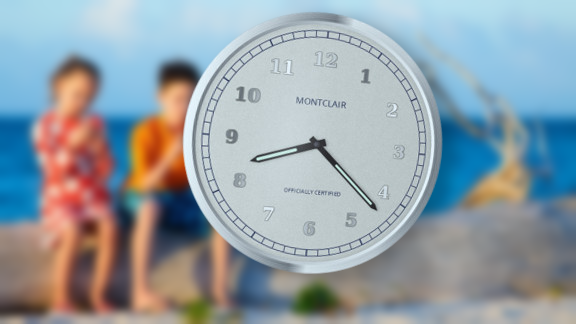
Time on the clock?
8:22
